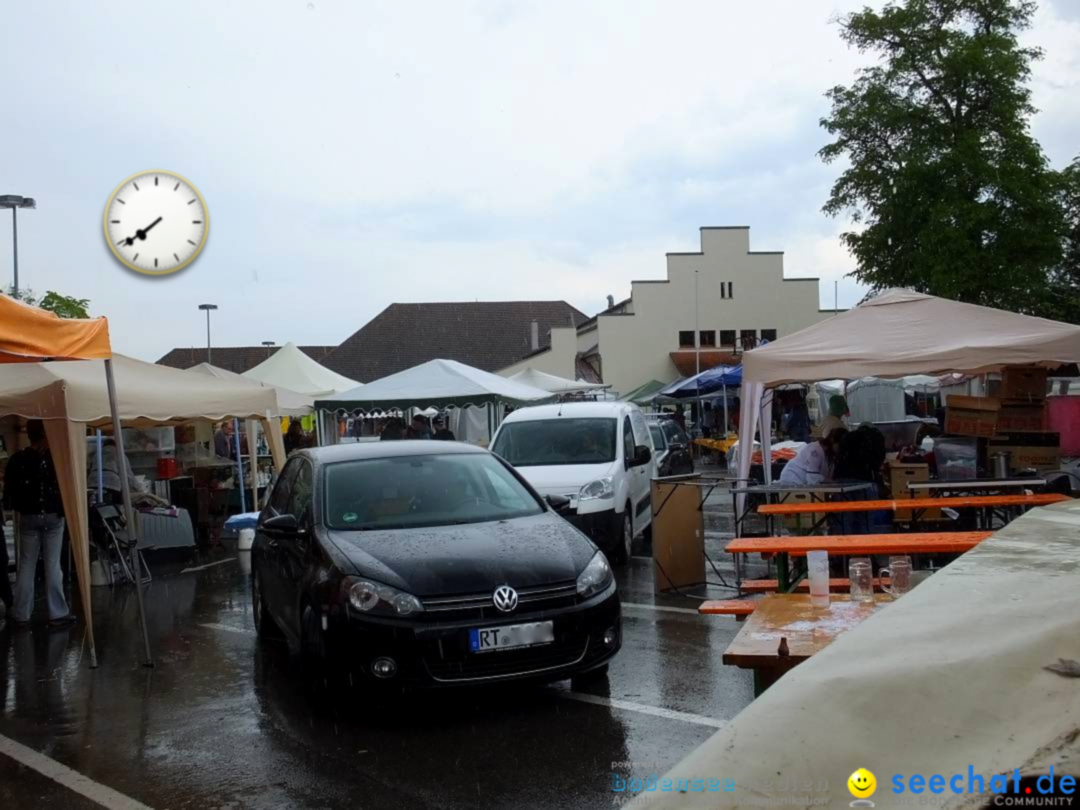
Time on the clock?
7:39
